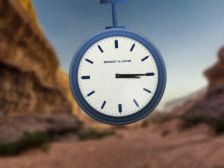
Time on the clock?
3:15
